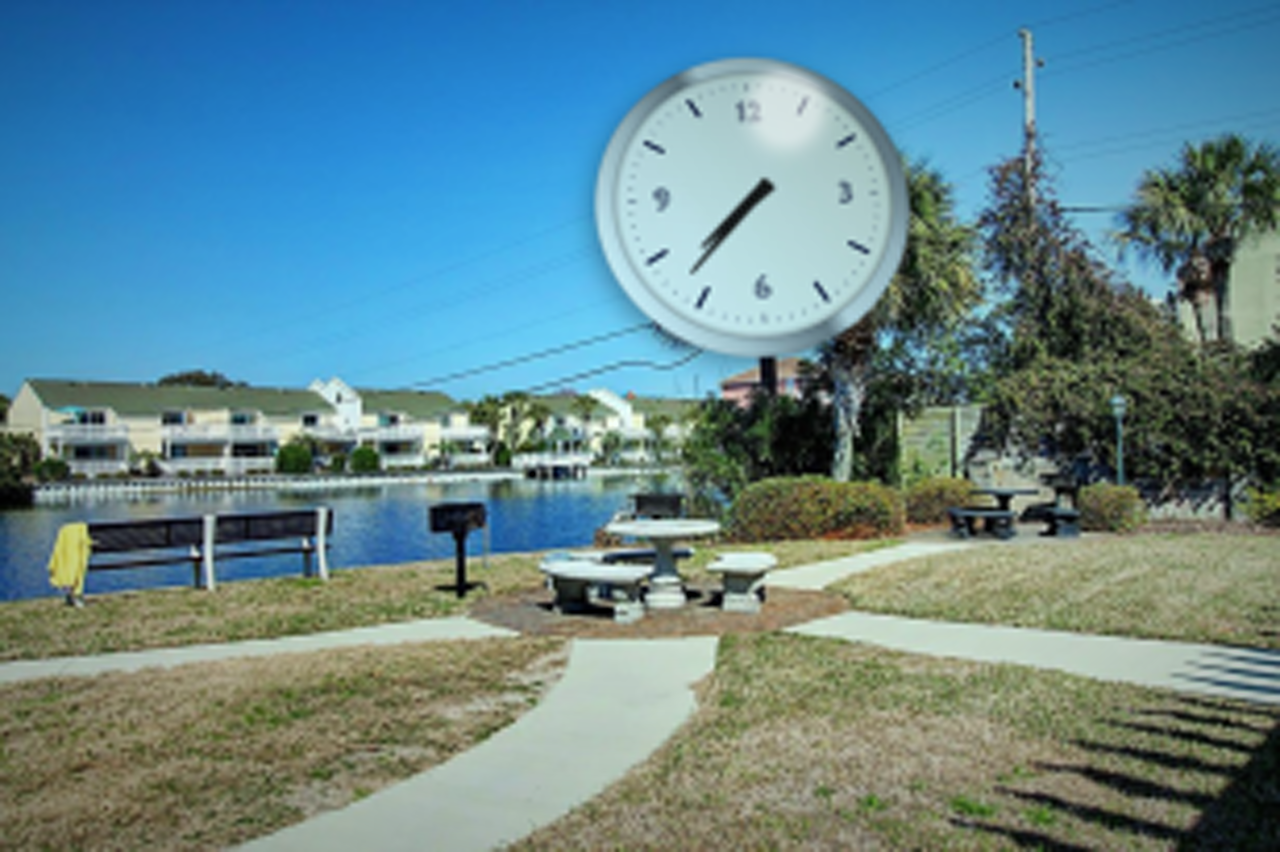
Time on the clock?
7:37
